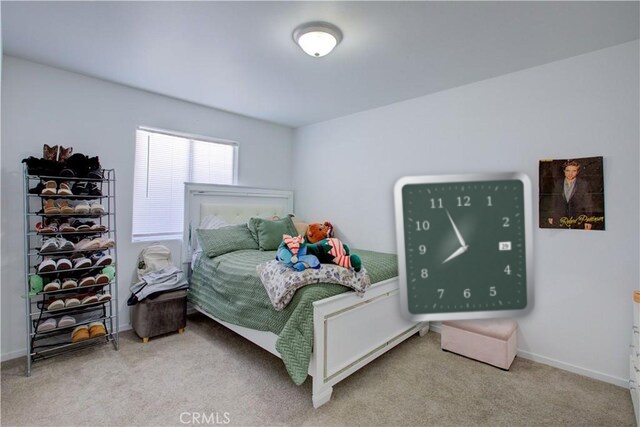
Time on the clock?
7:56
